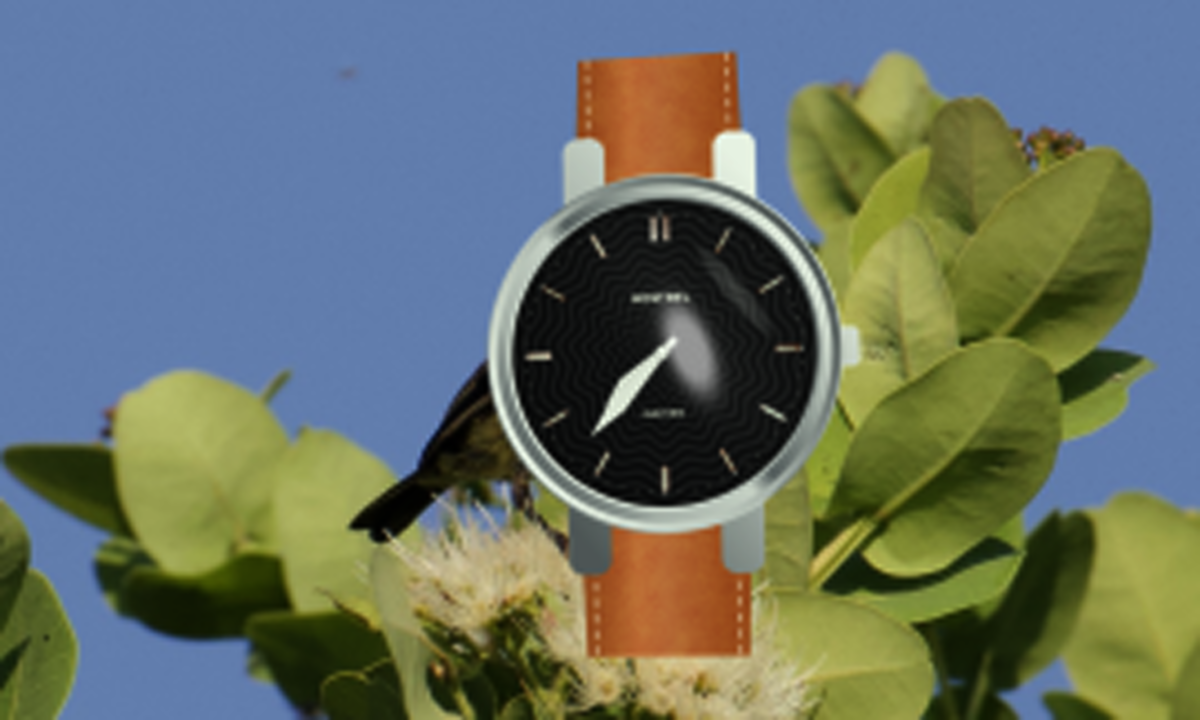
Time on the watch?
7:37
